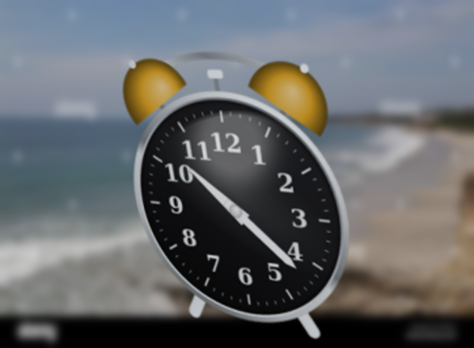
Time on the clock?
10:22
